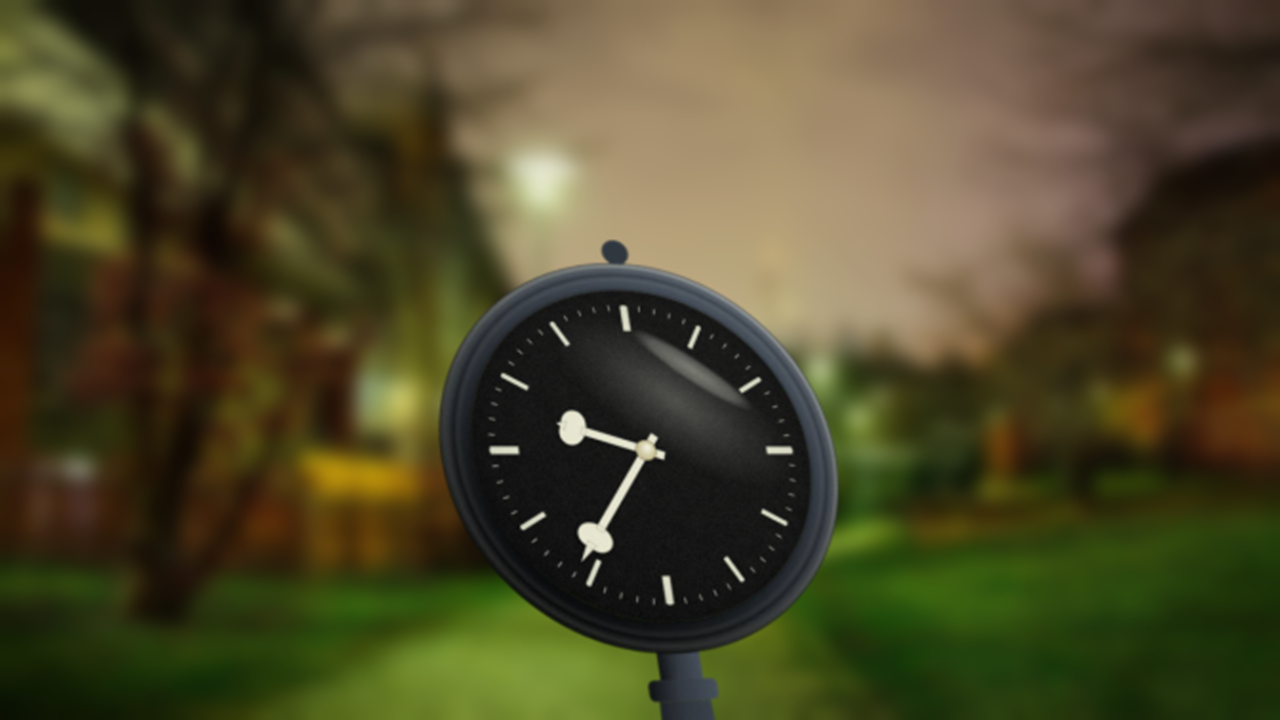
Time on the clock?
9:36
